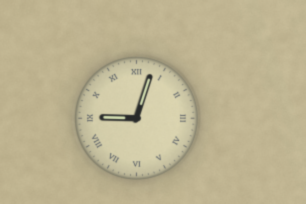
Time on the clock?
9:03
